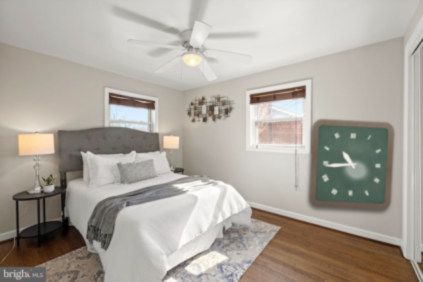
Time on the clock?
10:44
